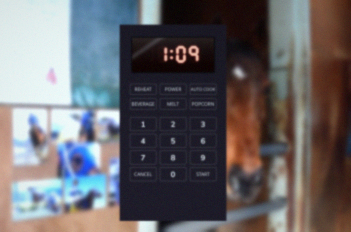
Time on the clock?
1:09
